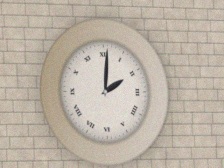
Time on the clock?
2:01
